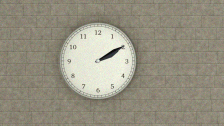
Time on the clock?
2:10
